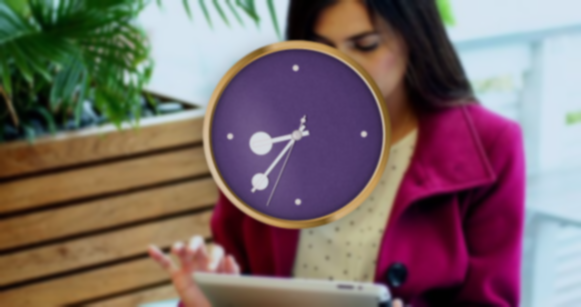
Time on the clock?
8:36:34
